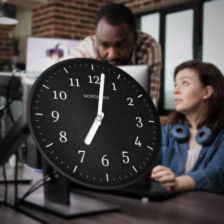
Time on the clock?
7:02
